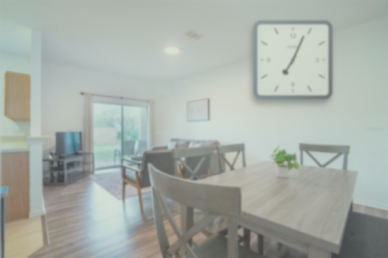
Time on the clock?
7:04
